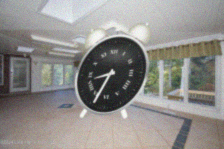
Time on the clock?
8:34
